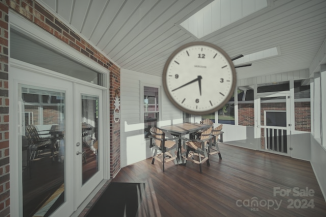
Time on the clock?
5:40
